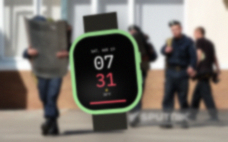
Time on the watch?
7:31
